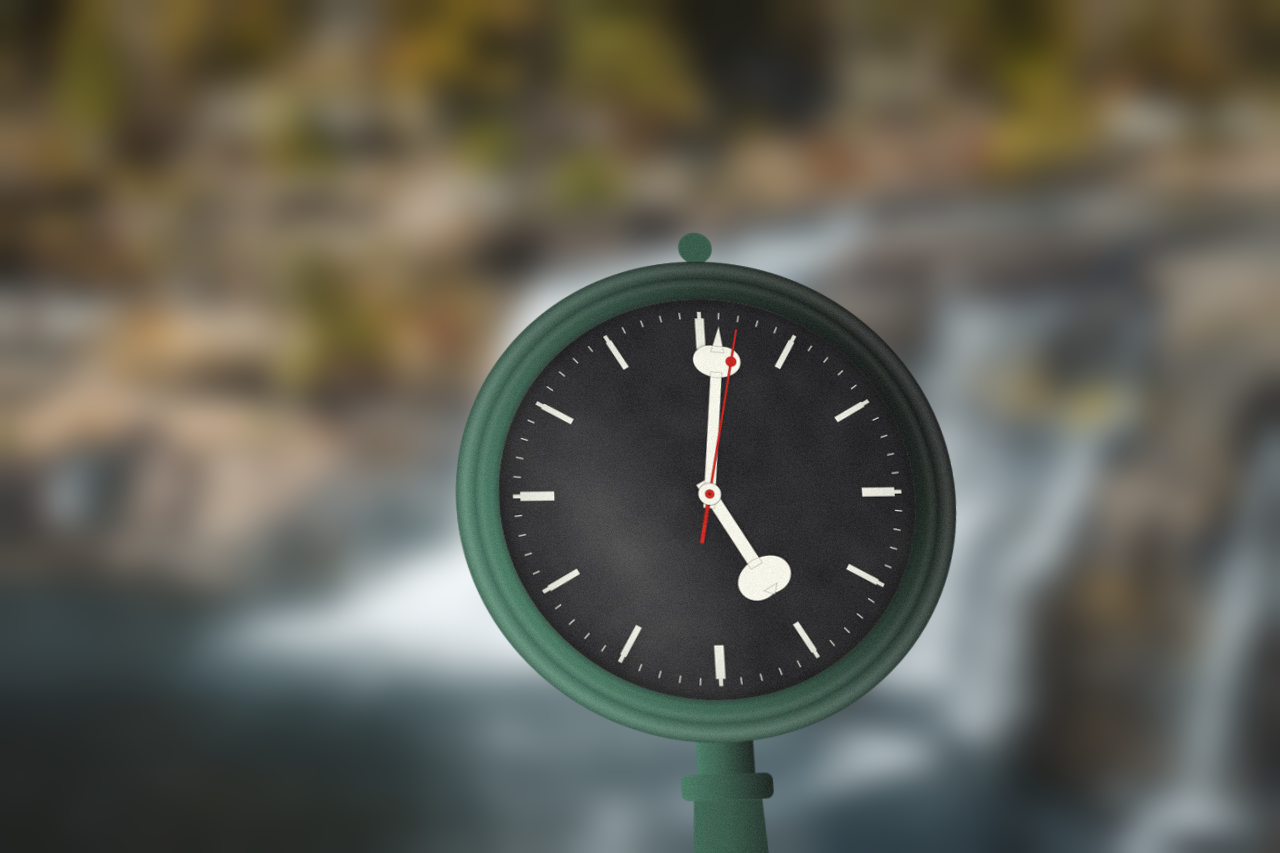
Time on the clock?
5:01:02
